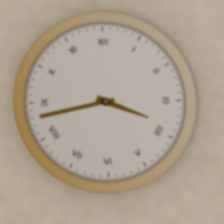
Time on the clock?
3:43
